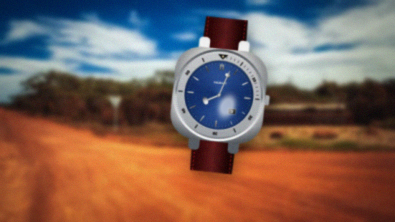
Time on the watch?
8:03
